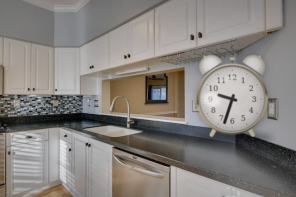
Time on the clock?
9:33
